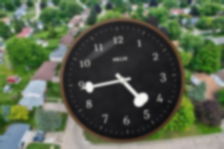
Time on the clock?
4:44
